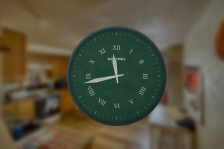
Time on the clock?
11:43
